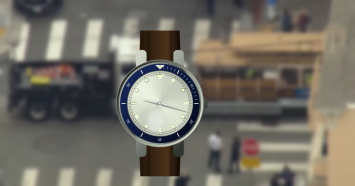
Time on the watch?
9:18
